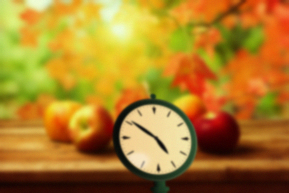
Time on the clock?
4:51
